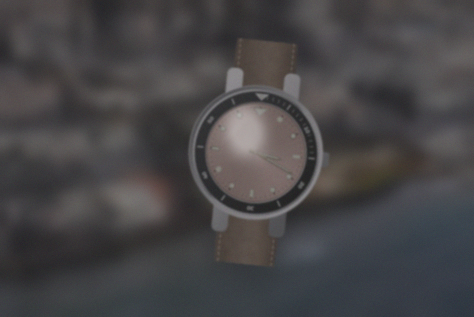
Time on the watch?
3:19
